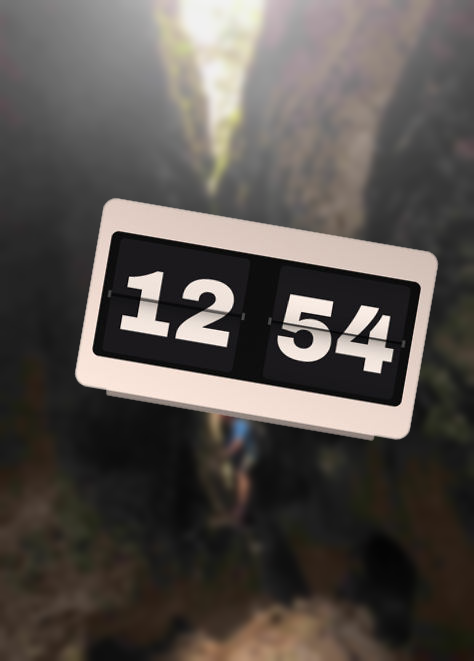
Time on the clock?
12:54
